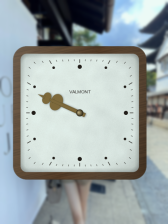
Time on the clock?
9:49
